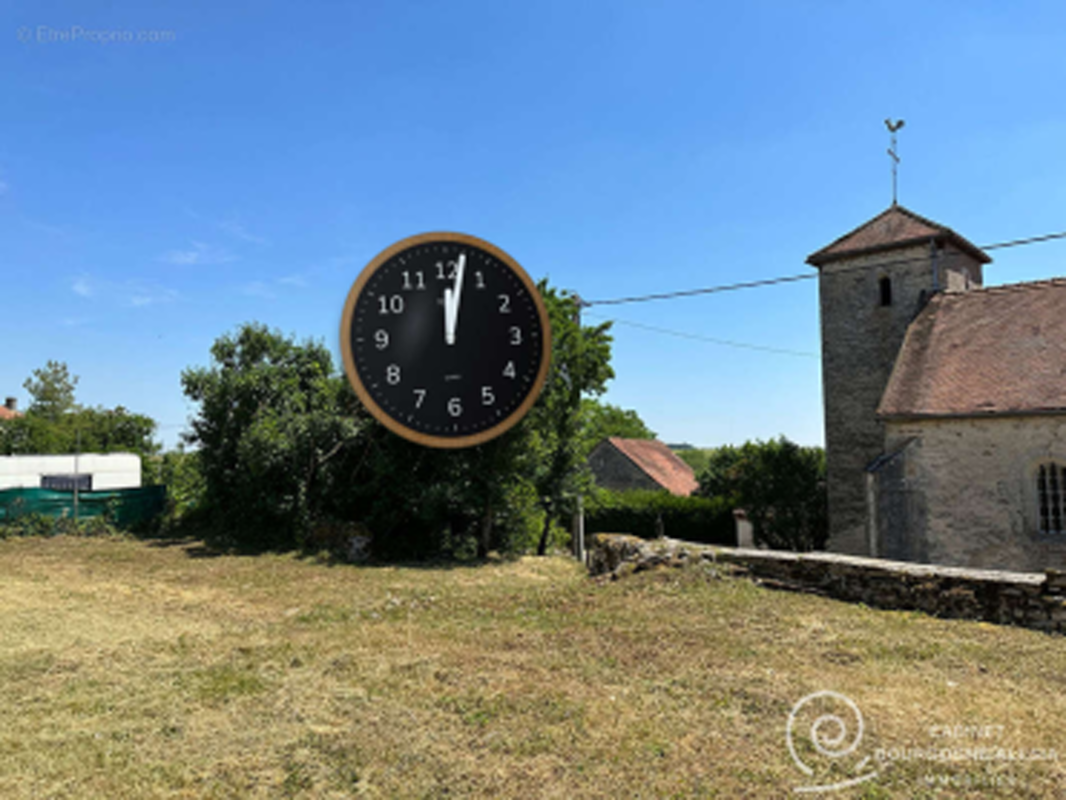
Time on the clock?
12:02
